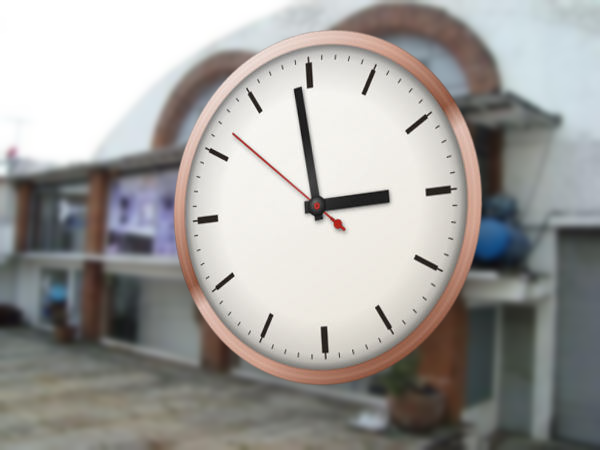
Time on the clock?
2:58:52
